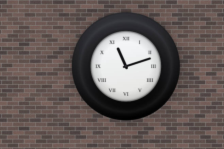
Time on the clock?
11:12
